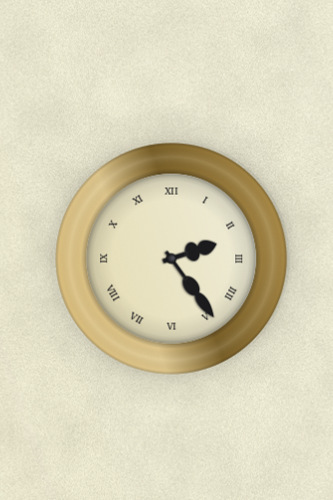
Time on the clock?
2:24
